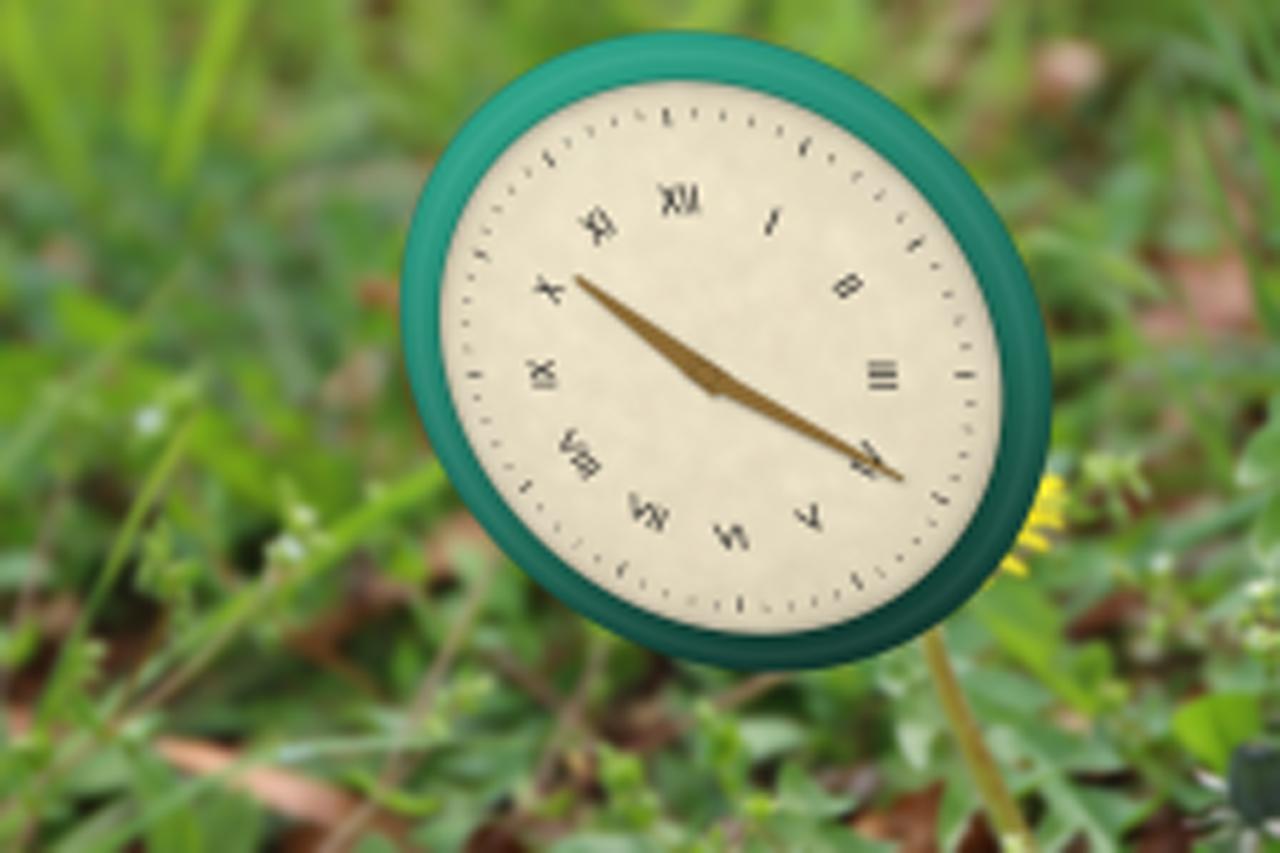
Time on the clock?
10:20
